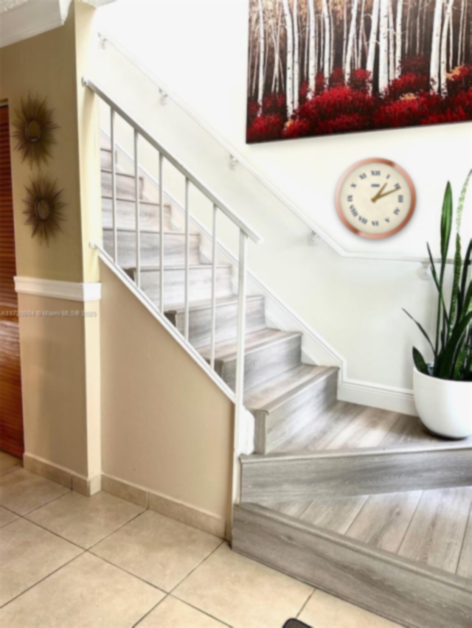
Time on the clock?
1:11
